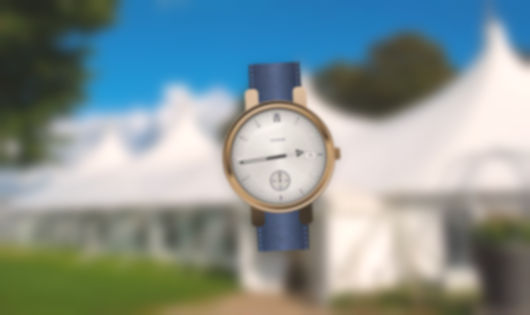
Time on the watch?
2:44
